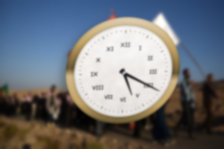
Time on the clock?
5:20
